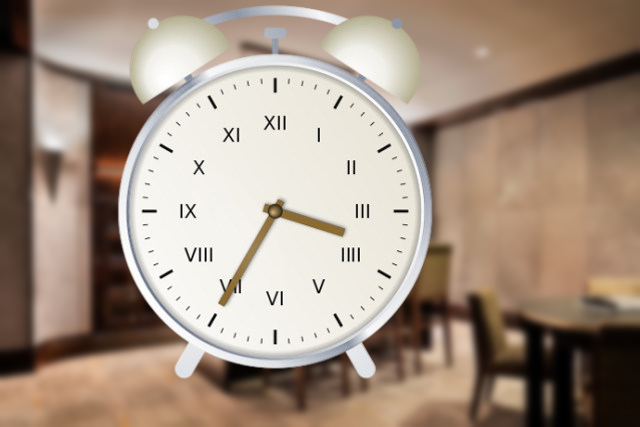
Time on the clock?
3:35
